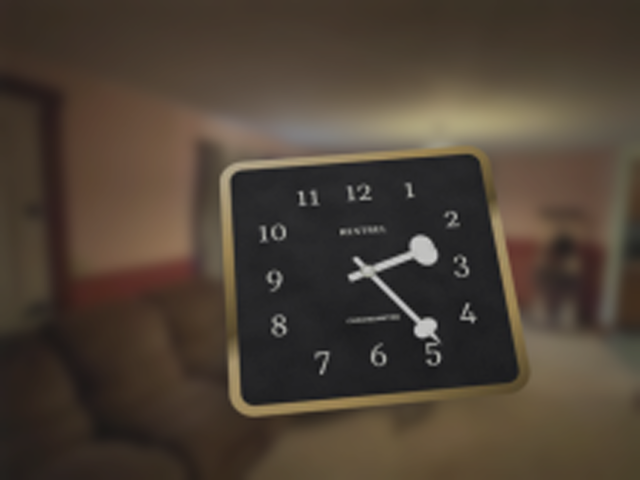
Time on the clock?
2:24
